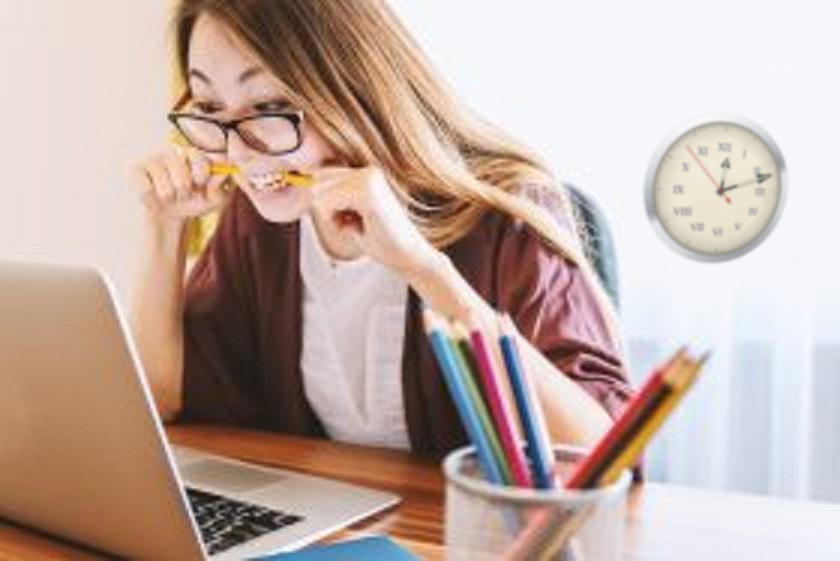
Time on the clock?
12:11:53
